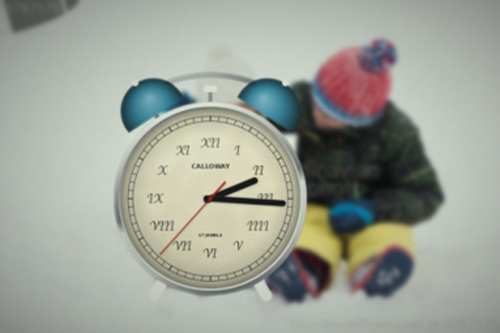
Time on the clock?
2:15:37
